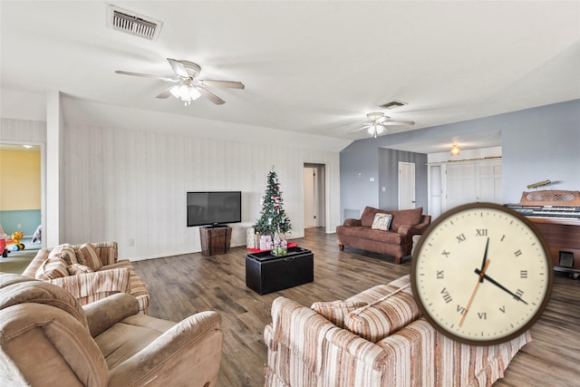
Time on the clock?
12:20:34
